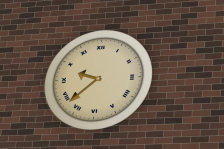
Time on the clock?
9:38
